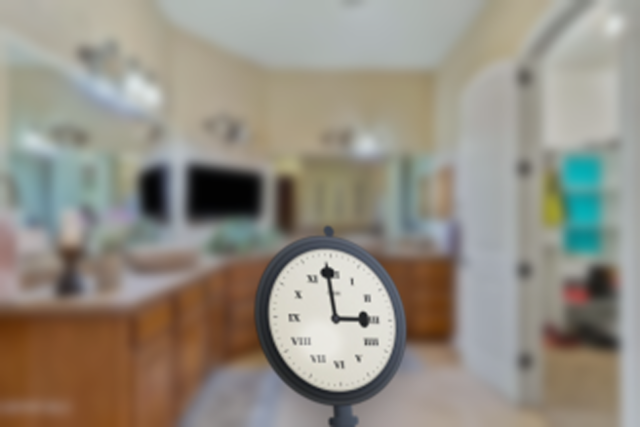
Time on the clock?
2:59
